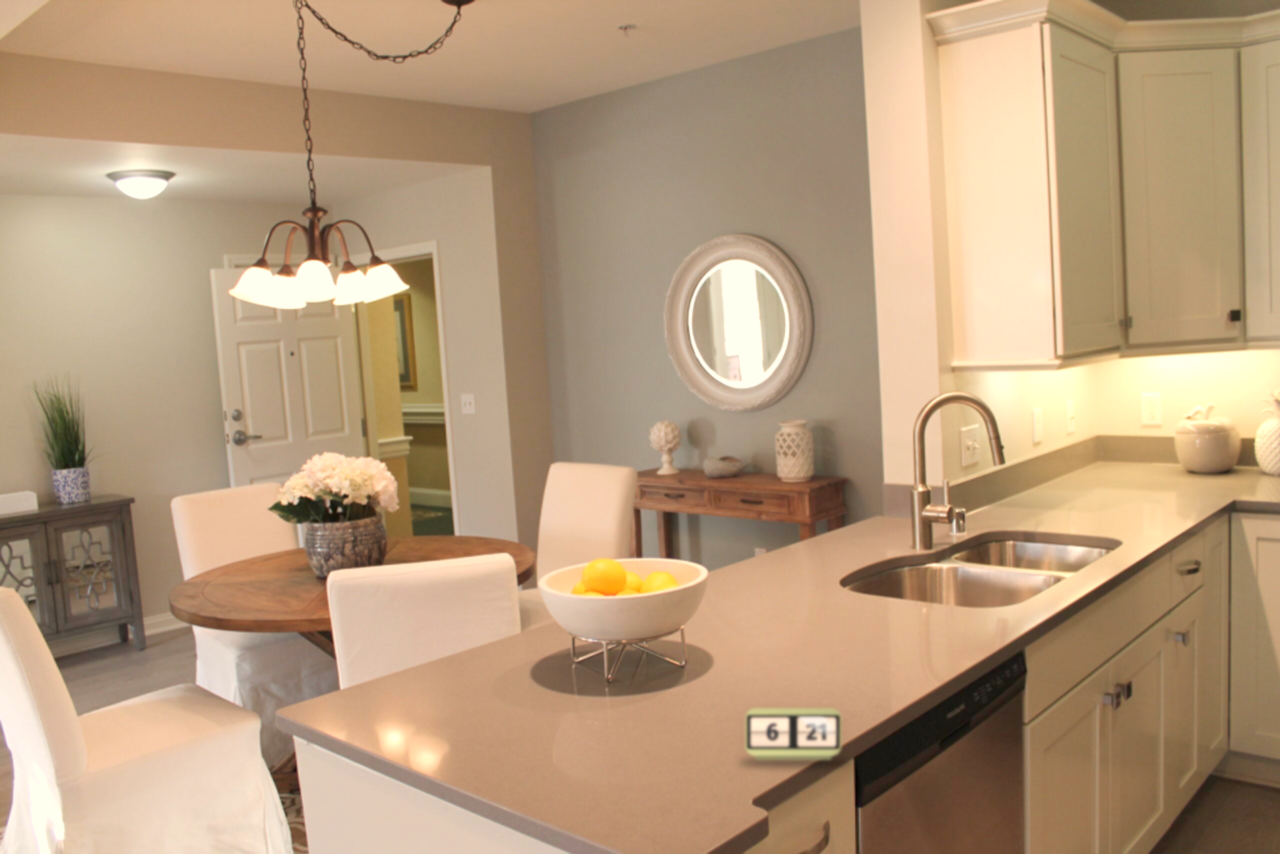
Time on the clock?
6:21
